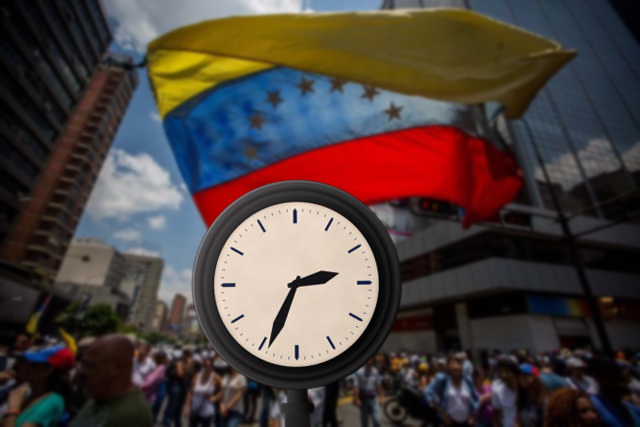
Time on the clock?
2:34
